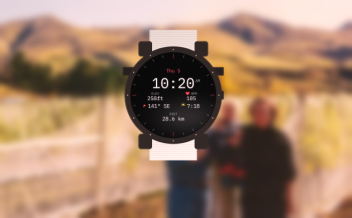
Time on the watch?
10:20
